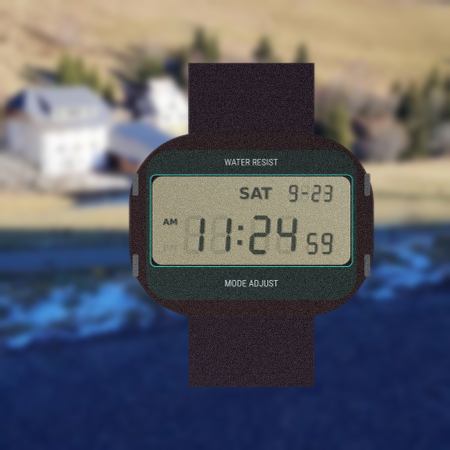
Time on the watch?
11:24:59
